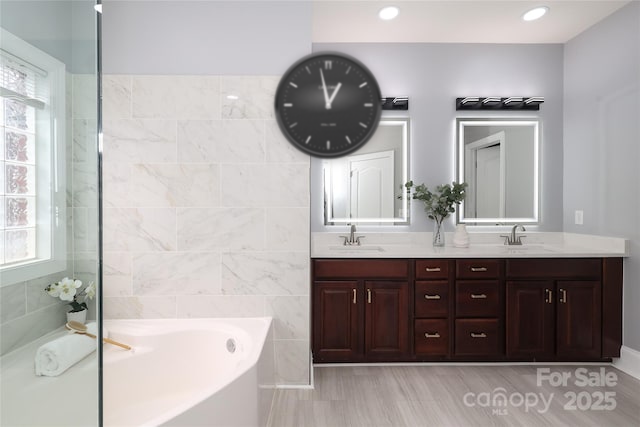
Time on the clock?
12:58
